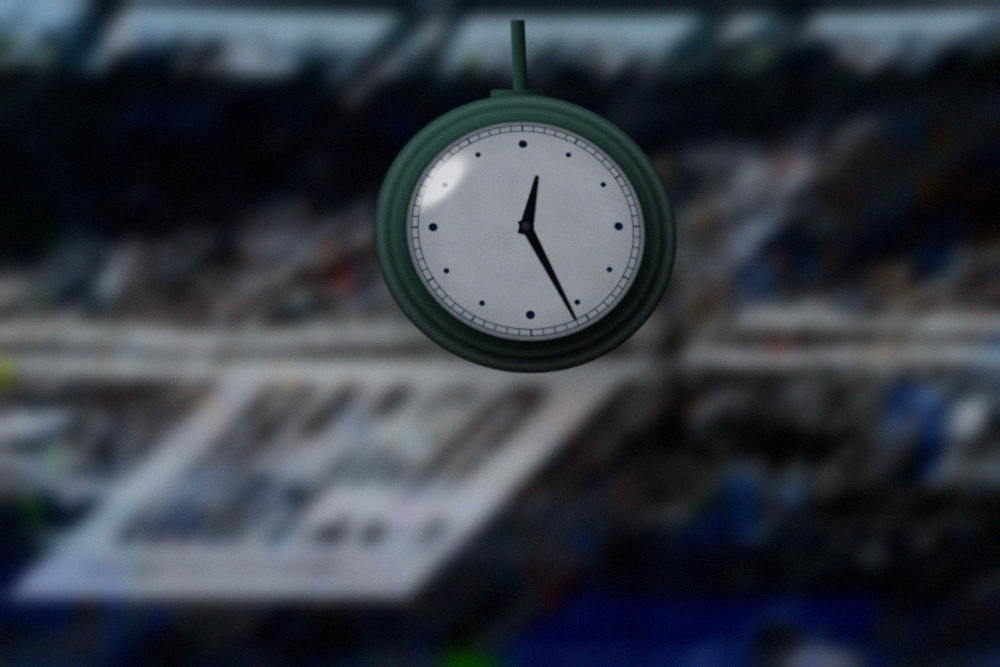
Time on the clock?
12:26
